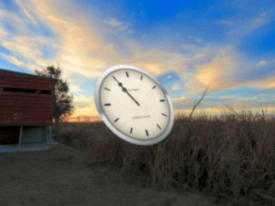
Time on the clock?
10:55
